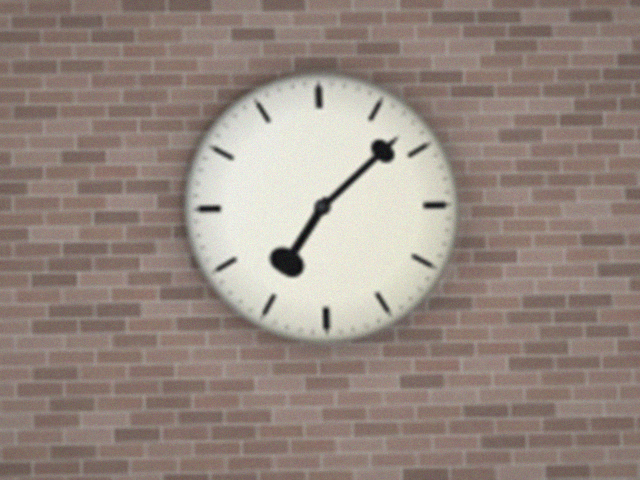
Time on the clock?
7:08
